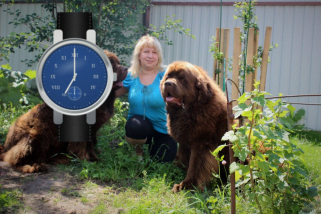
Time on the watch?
7:00
